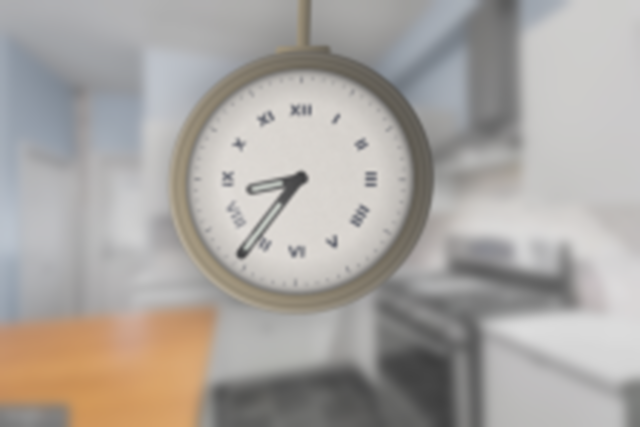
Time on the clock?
8:36
